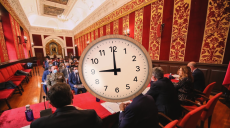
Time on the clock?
9:00
